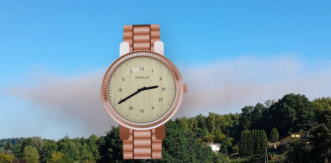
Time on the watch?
2:40
